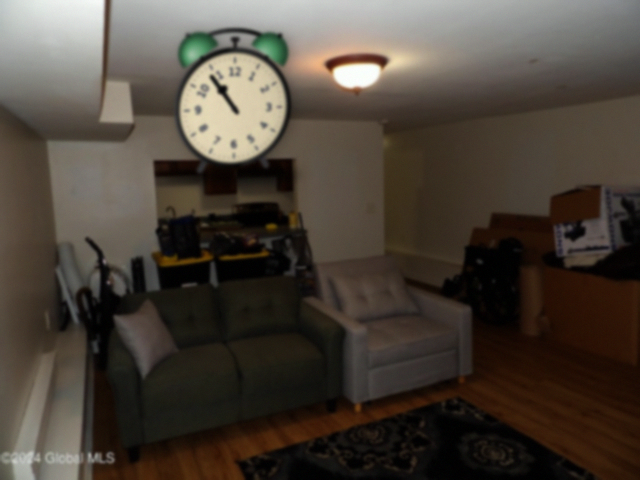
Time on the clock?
10:54
